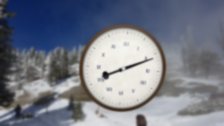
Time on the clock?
8:11
